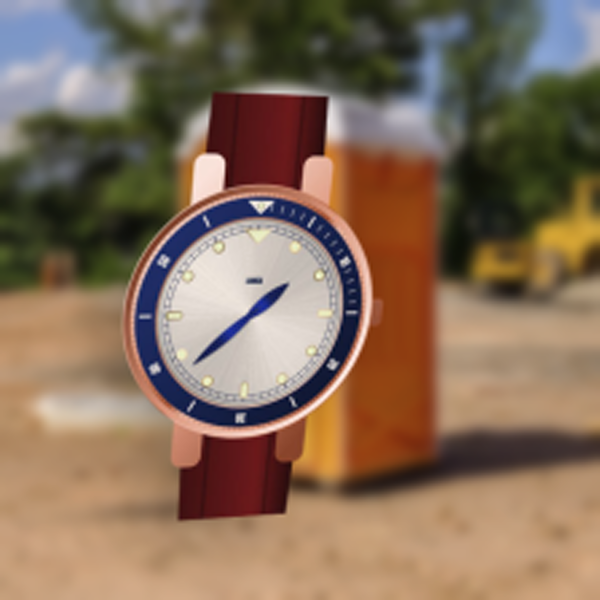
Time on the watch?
1:38
